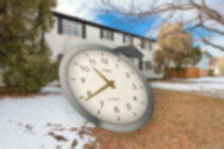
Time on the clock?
10:39
